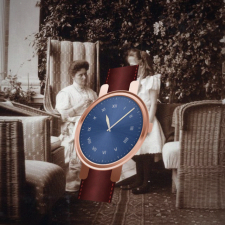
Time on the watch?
11:08
